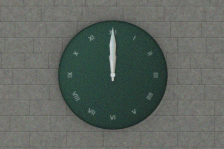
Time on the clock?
12:00
